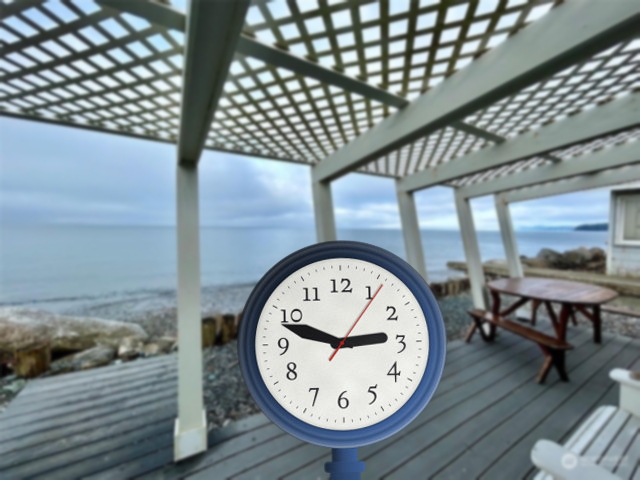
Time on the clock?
2:48:06
